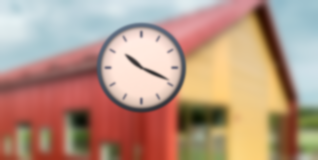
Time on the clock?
10:19
